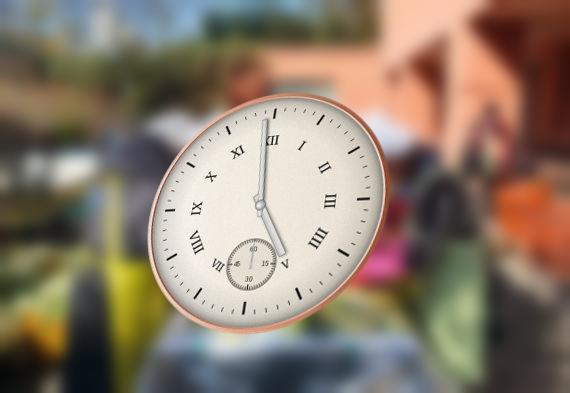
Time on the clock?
4:59
